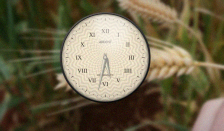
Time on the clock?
5:32
